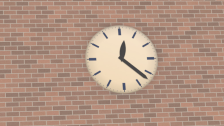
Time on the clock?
12:22
